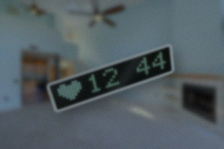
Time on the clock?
12:44
